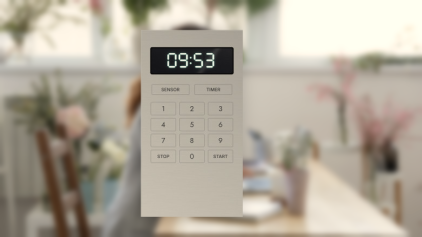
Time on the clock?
9:53
